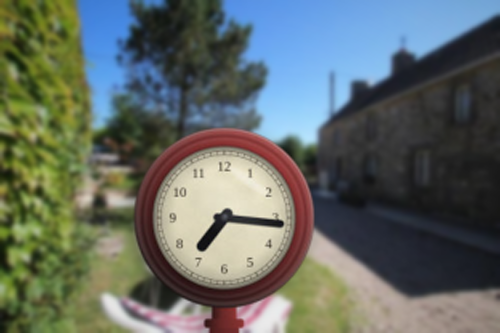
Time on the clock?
7:16
